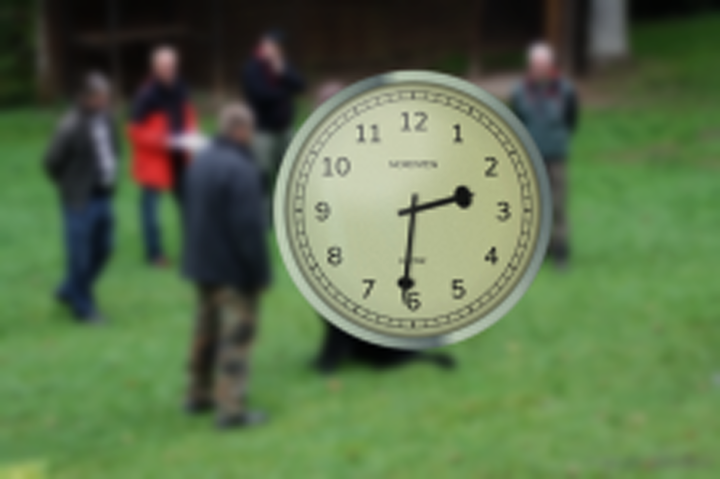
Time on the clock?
2:31
